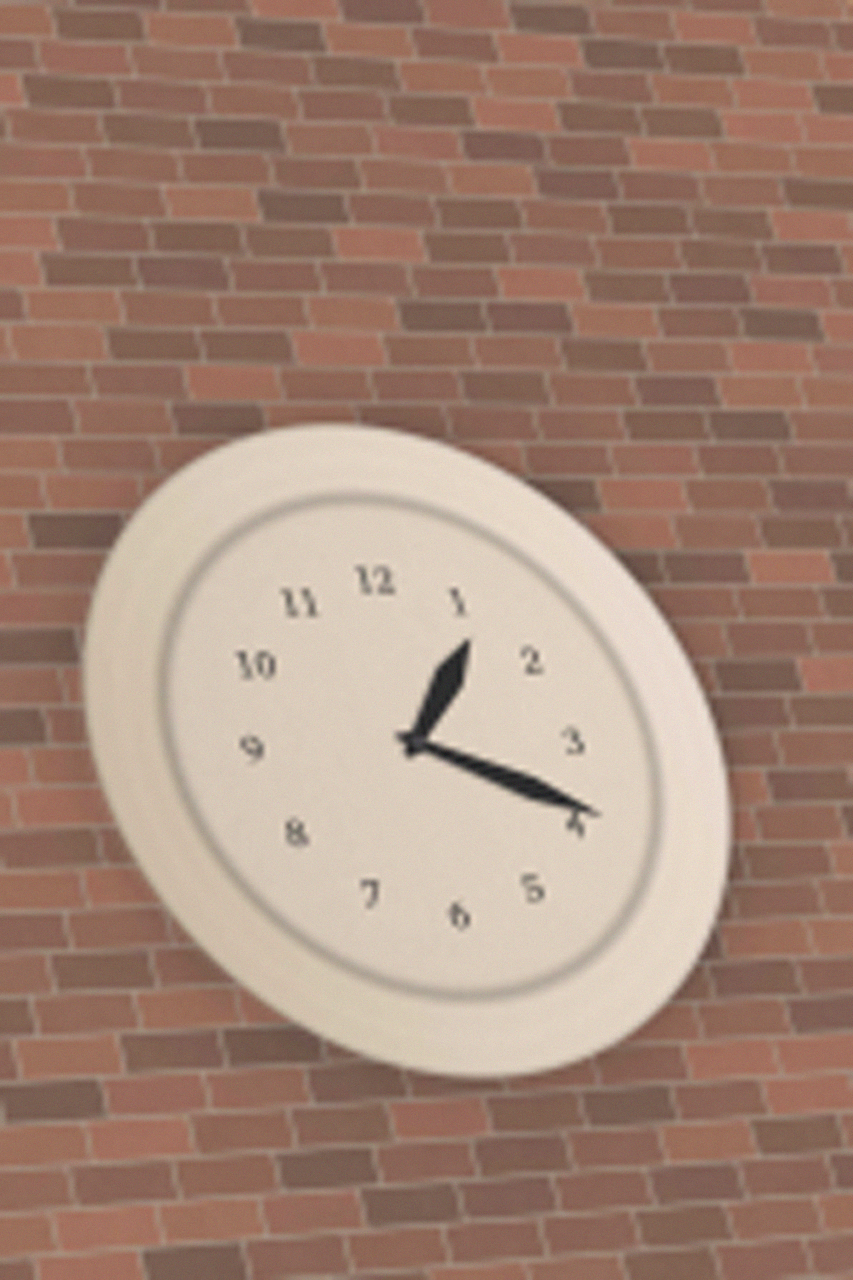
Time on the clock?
1:19
